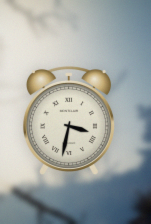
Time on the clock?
3:32
